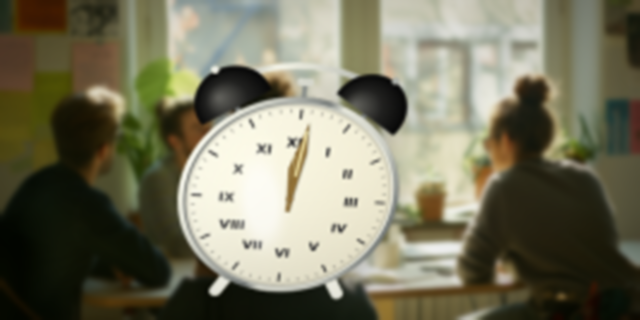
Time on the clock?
12:01
